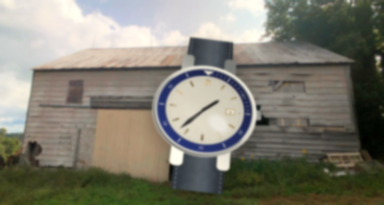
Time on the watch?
1:37
